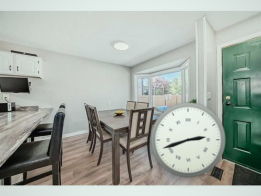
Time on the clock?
2:42
